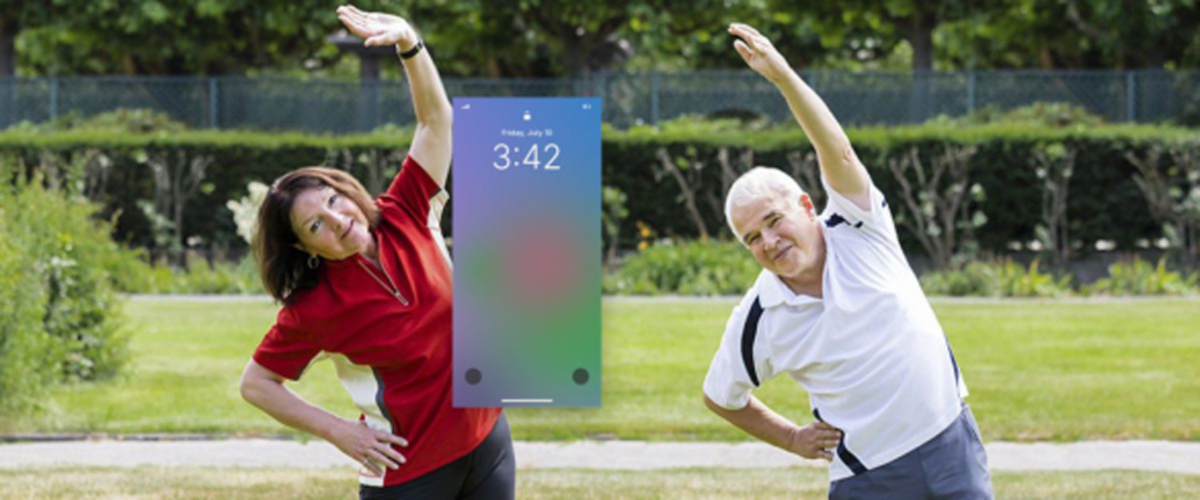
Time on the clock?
3:42
